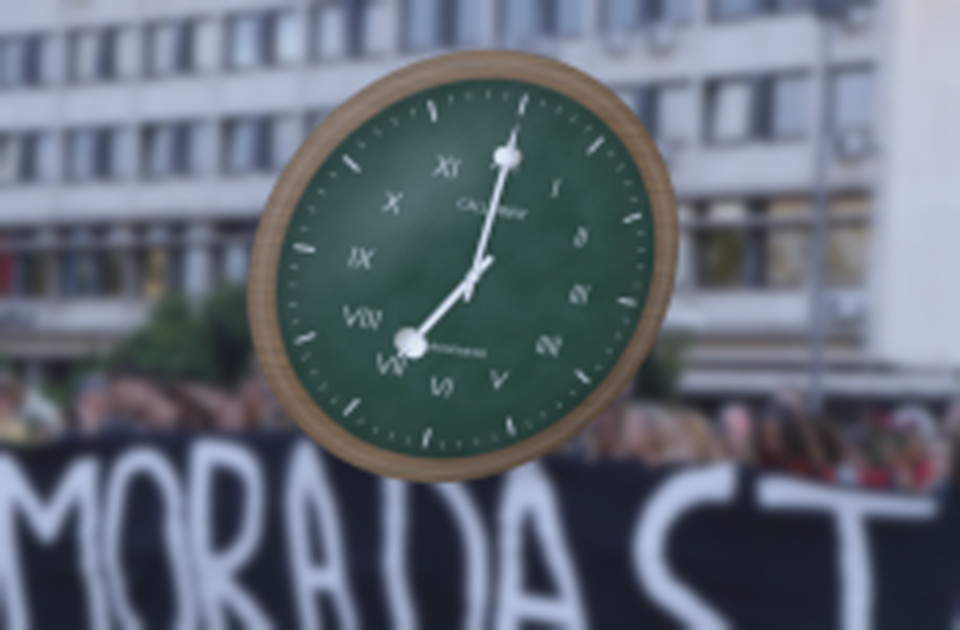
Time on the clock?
7:00
